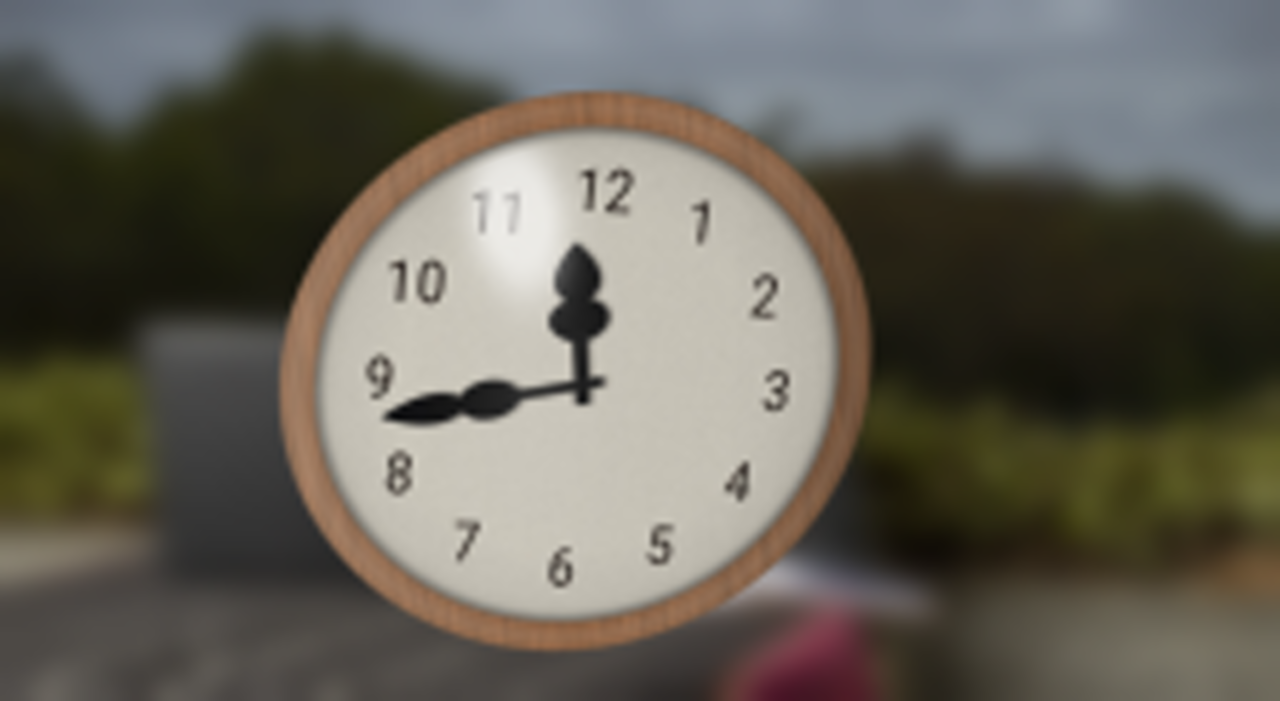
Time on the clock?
11:43
